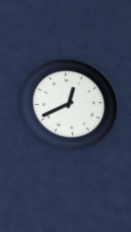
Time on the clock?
12:41
